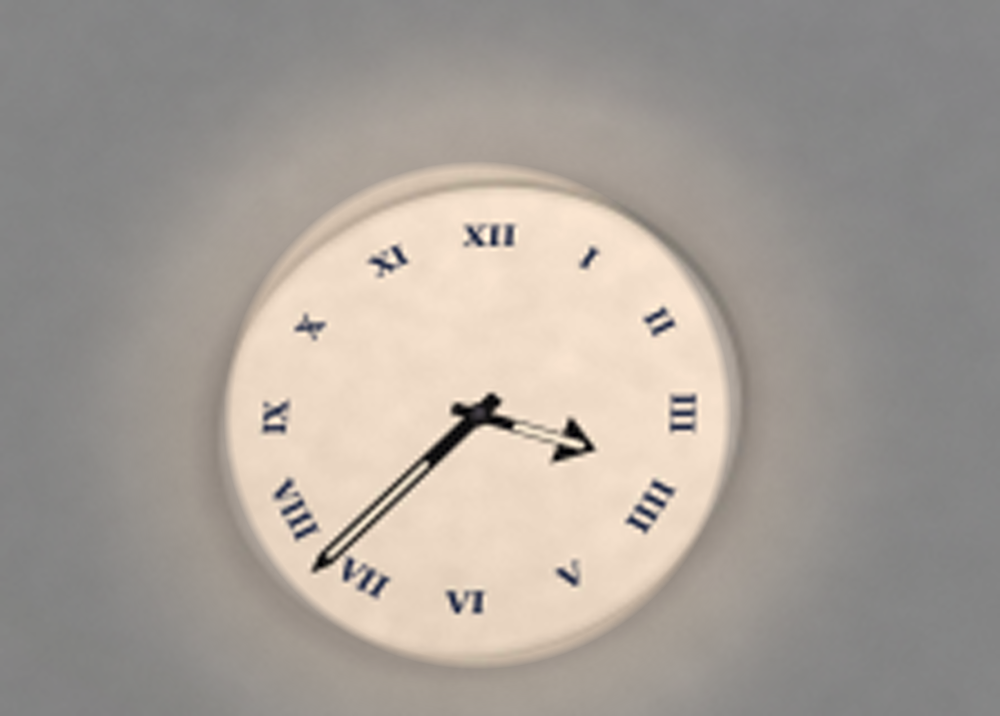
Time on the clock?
3:37
